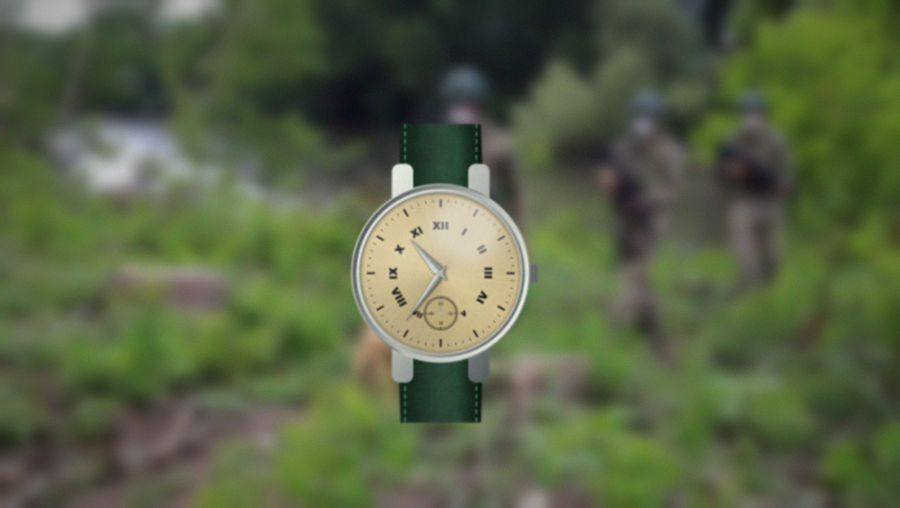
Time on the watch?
10:36
